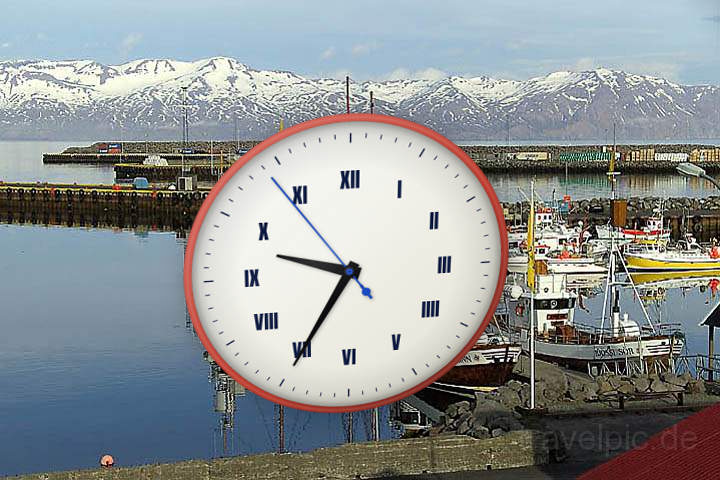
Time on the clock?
9:34:54
